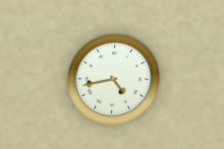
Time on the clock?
4:43
